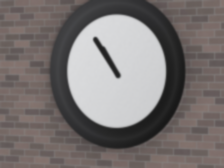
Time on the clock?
10:54
